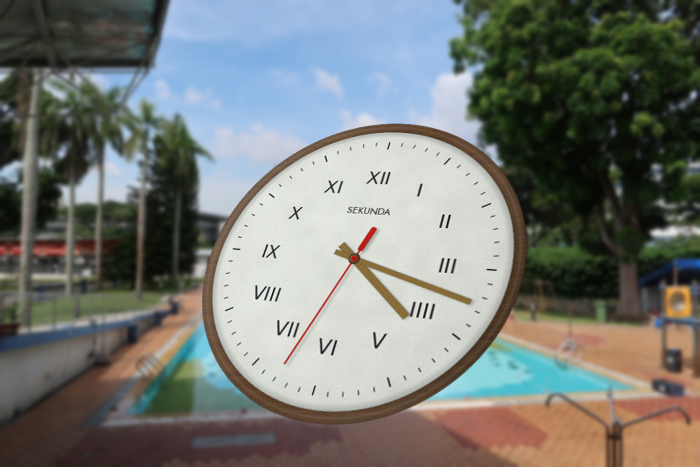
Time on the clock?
4:17:33
